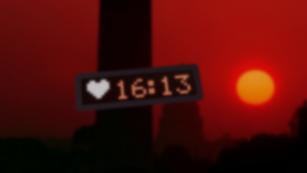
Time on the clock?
16:13
